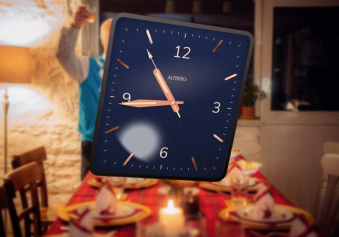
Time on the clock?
10:43:54
